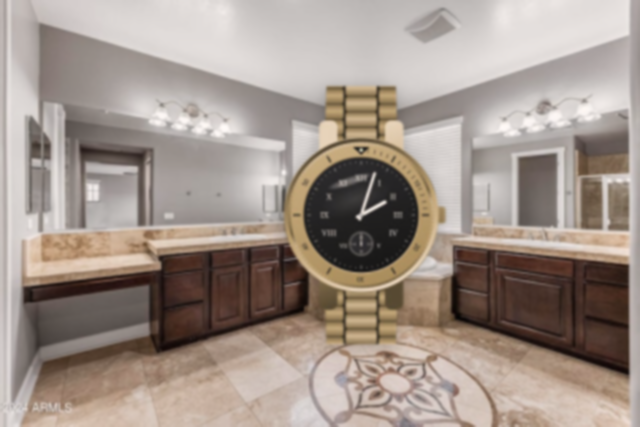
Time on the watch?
2:03
